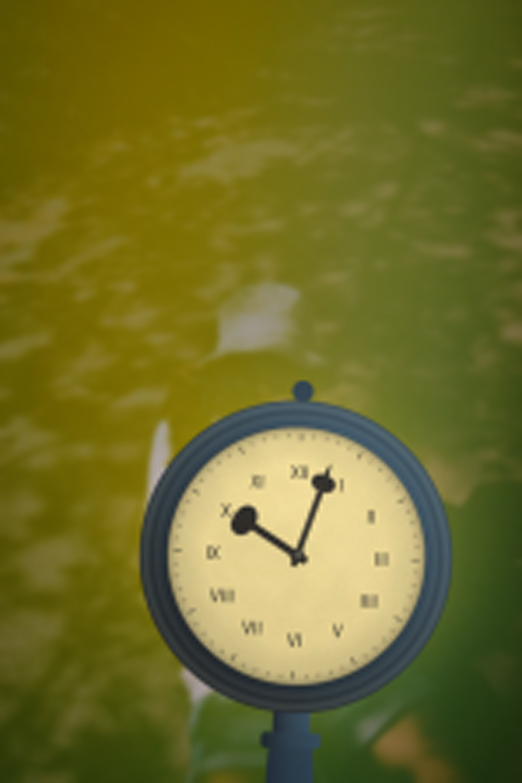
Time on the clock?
10:03
